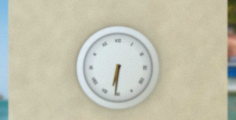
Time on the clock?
6:31
